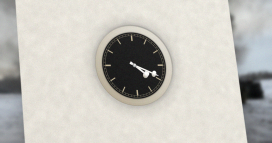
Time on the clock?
4:19
